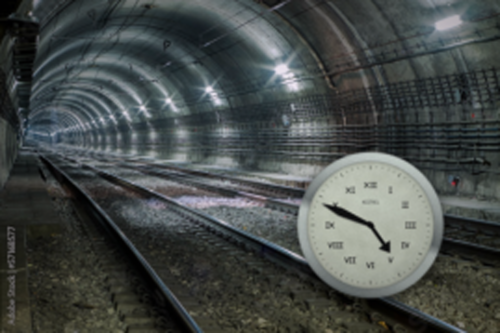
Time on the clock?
4:49
